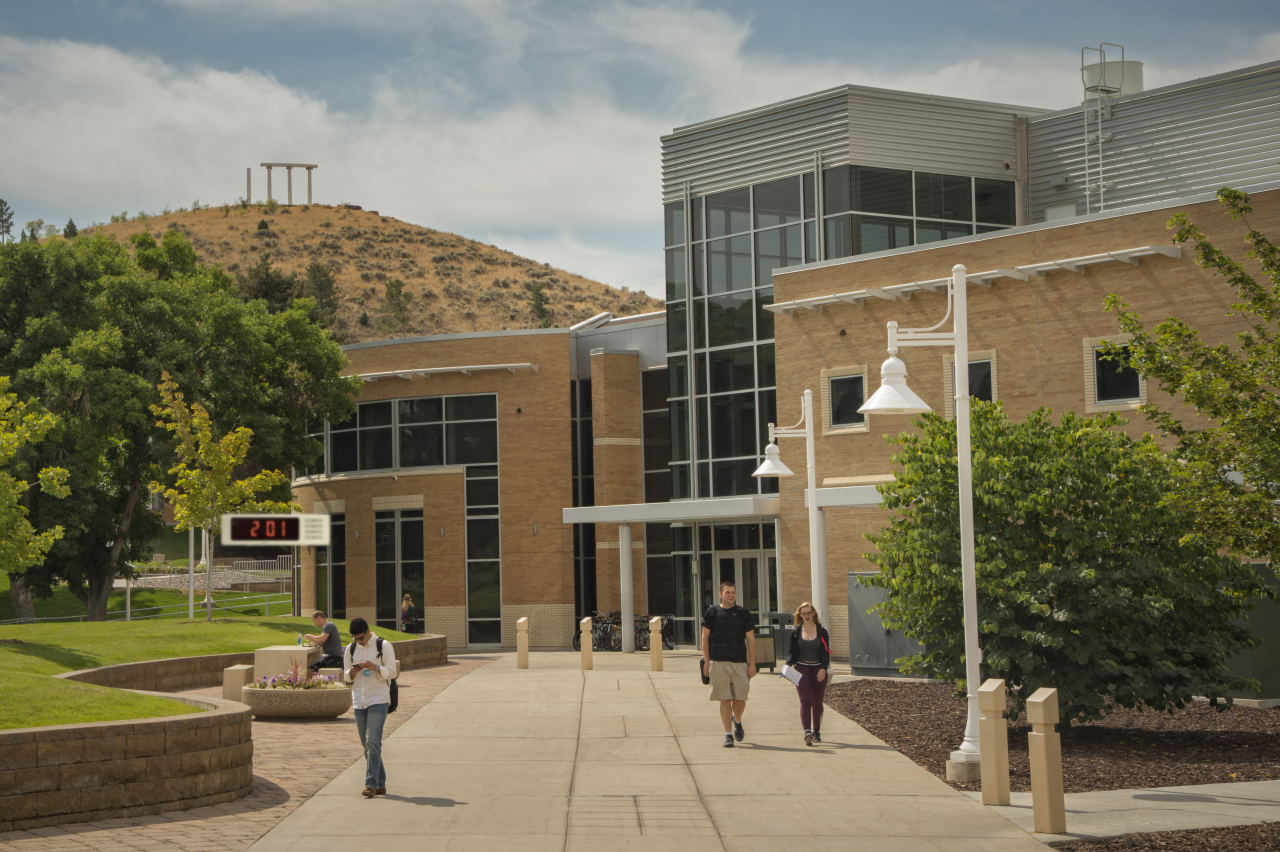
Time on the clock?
2:01
